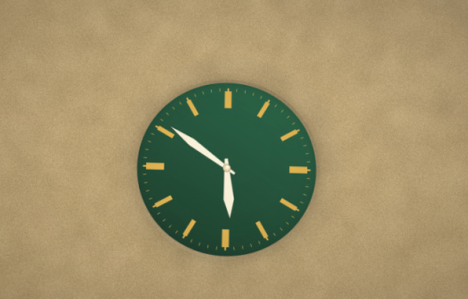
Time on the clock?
5:51
